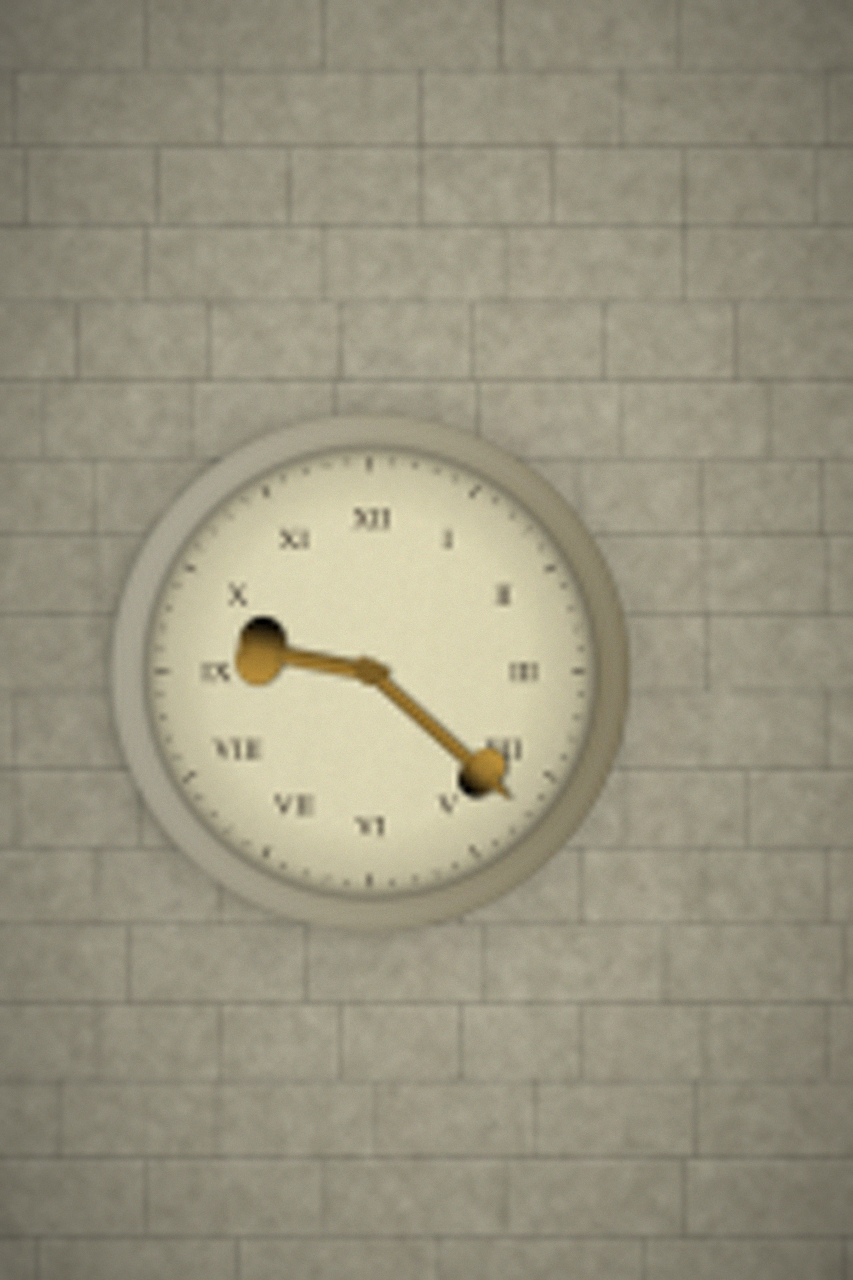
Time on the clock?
9:22
